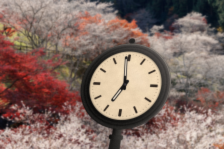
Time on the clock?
6:59
